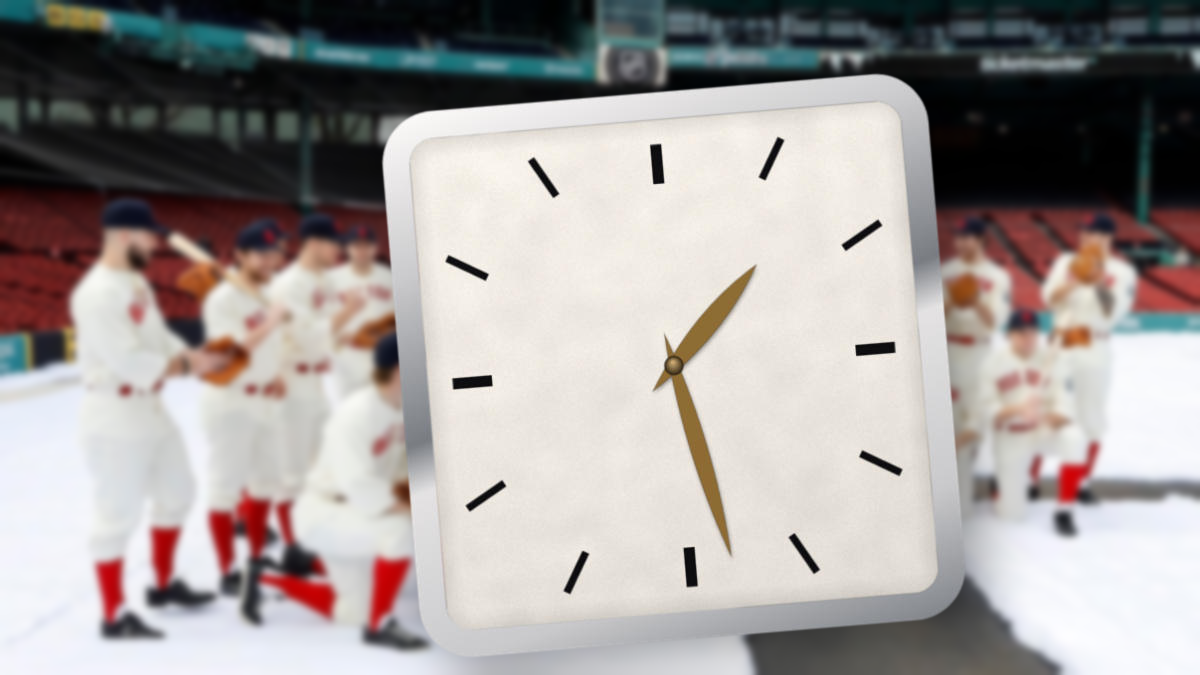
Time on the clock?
1:28
